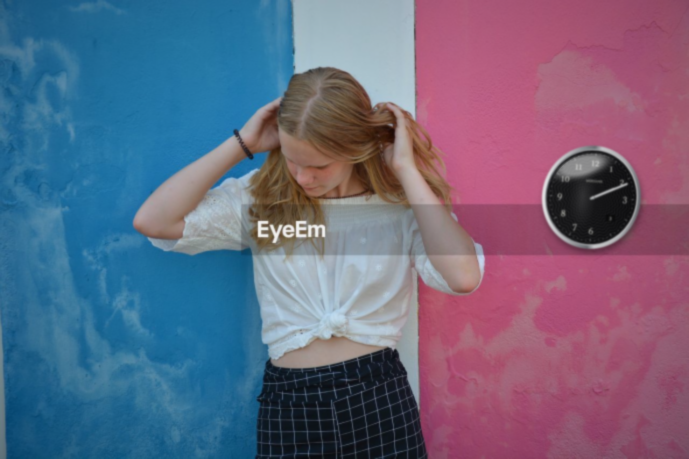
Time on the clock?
2:11
